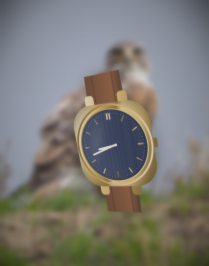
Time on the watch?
8:42
